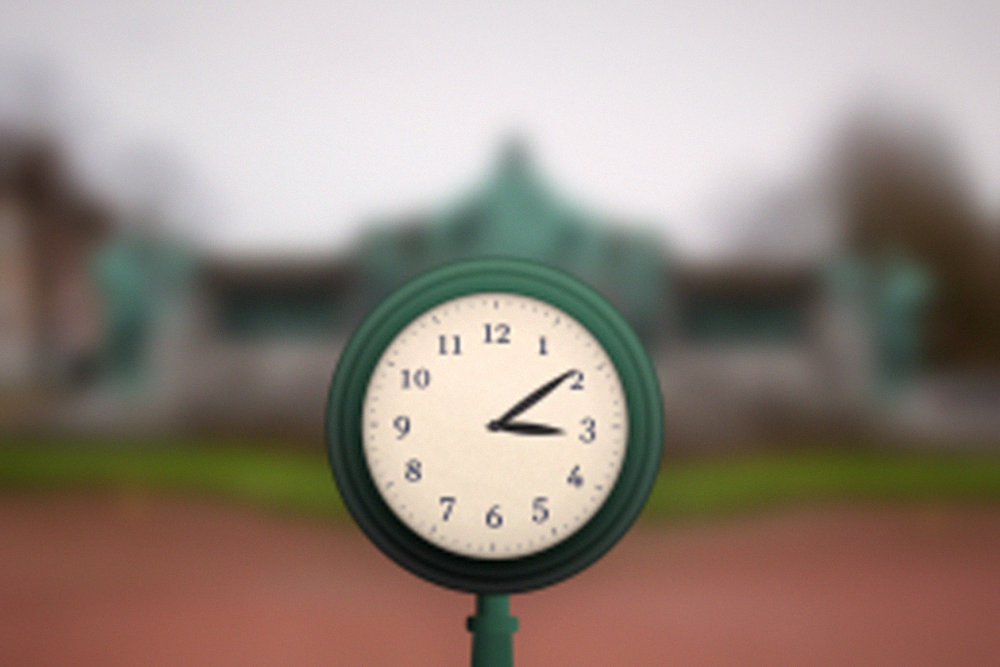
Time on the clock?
3:09
